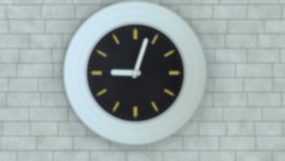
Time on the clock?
9:03
